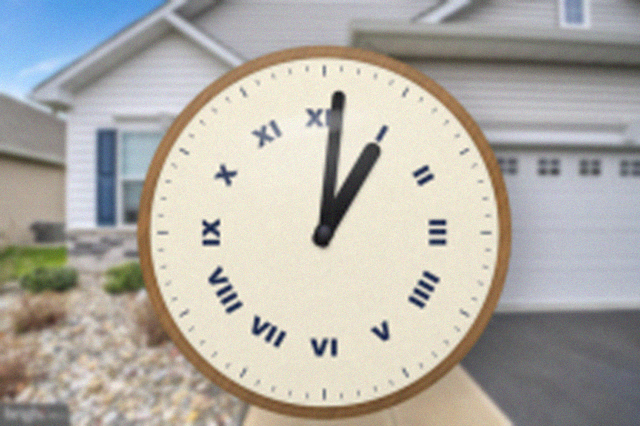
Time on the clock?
1:01
